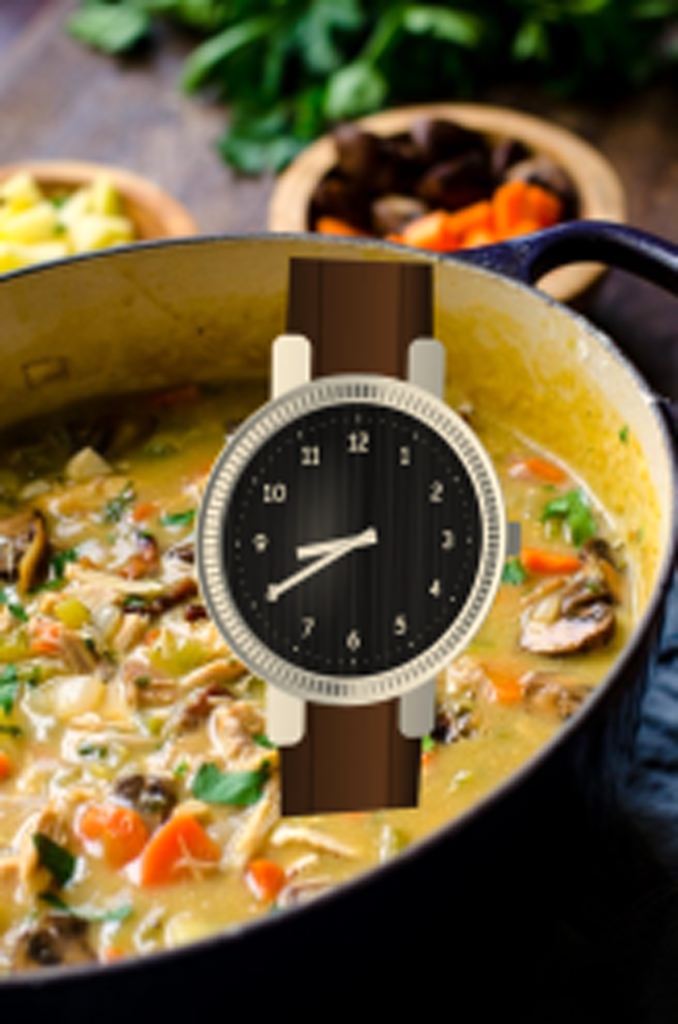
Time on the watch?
8:40
